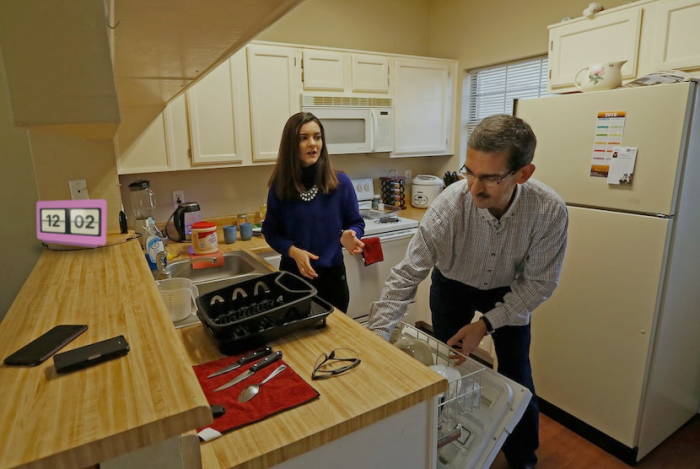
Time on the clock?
12:02
